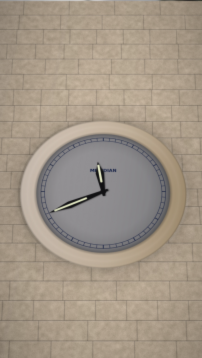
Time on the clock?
11:41
